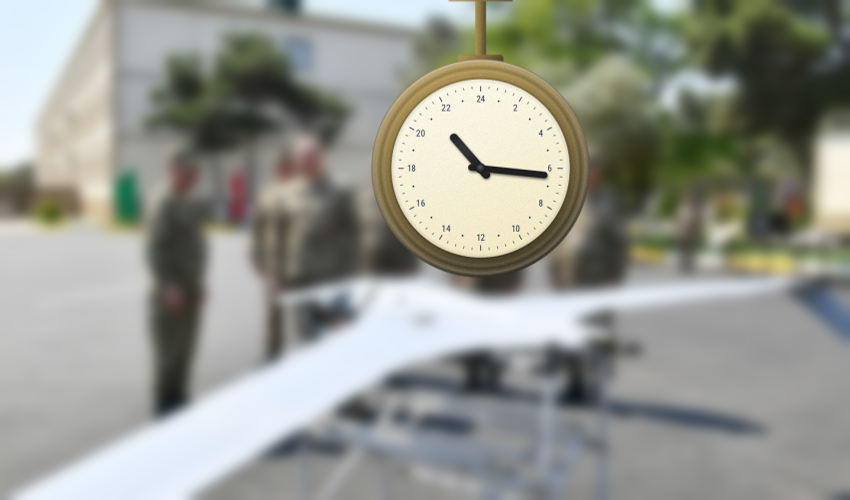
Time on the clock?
21:16
